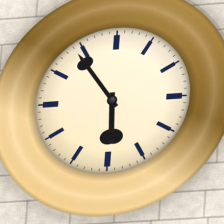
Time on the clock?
5:54
